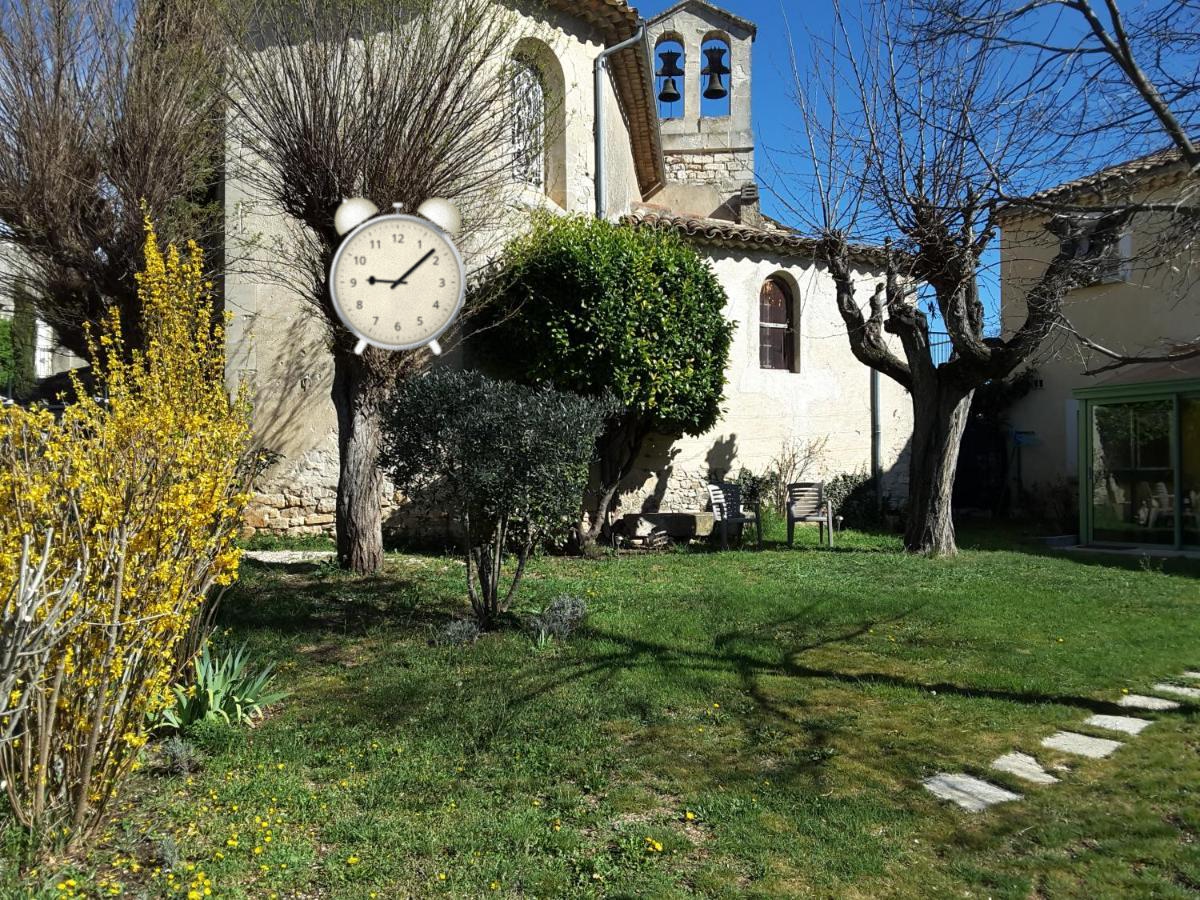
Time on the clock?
9:08
